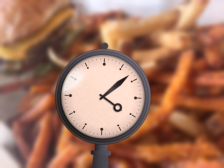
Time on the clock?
4:08
